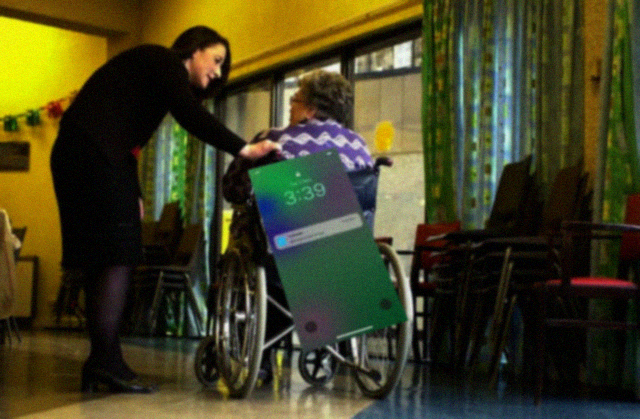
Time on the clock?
3:39
